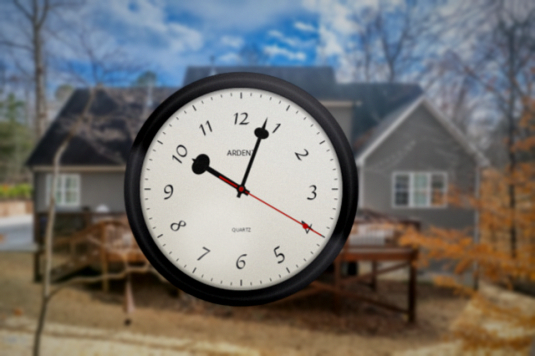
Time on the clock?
10:03:20
